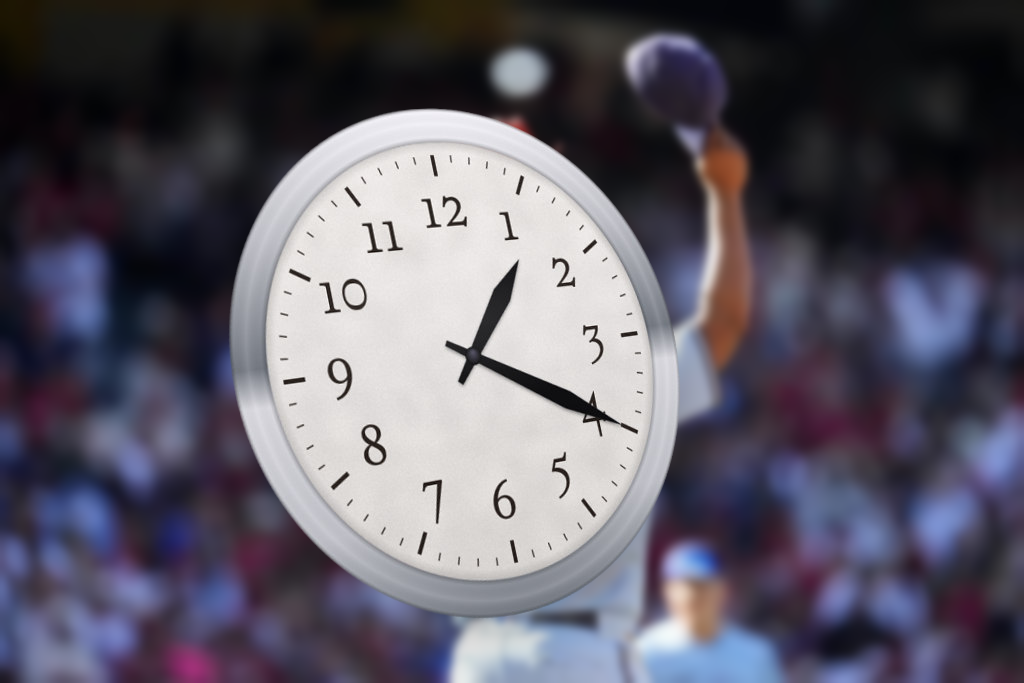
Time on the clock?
1:20
